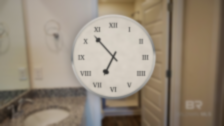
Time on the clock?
6:53
